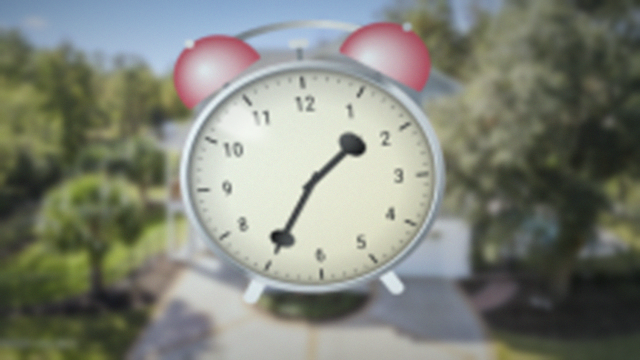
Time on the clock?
1:35
